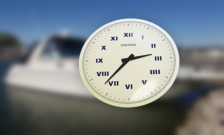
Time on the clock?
2:37
